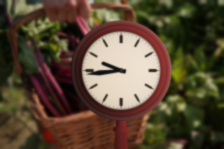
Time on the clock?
9:44
